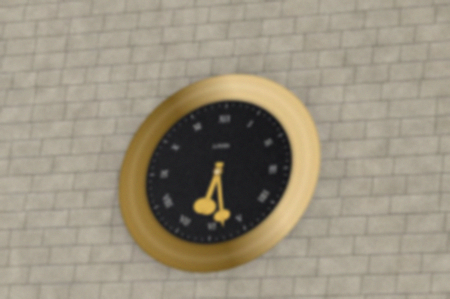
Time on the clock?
6:28
